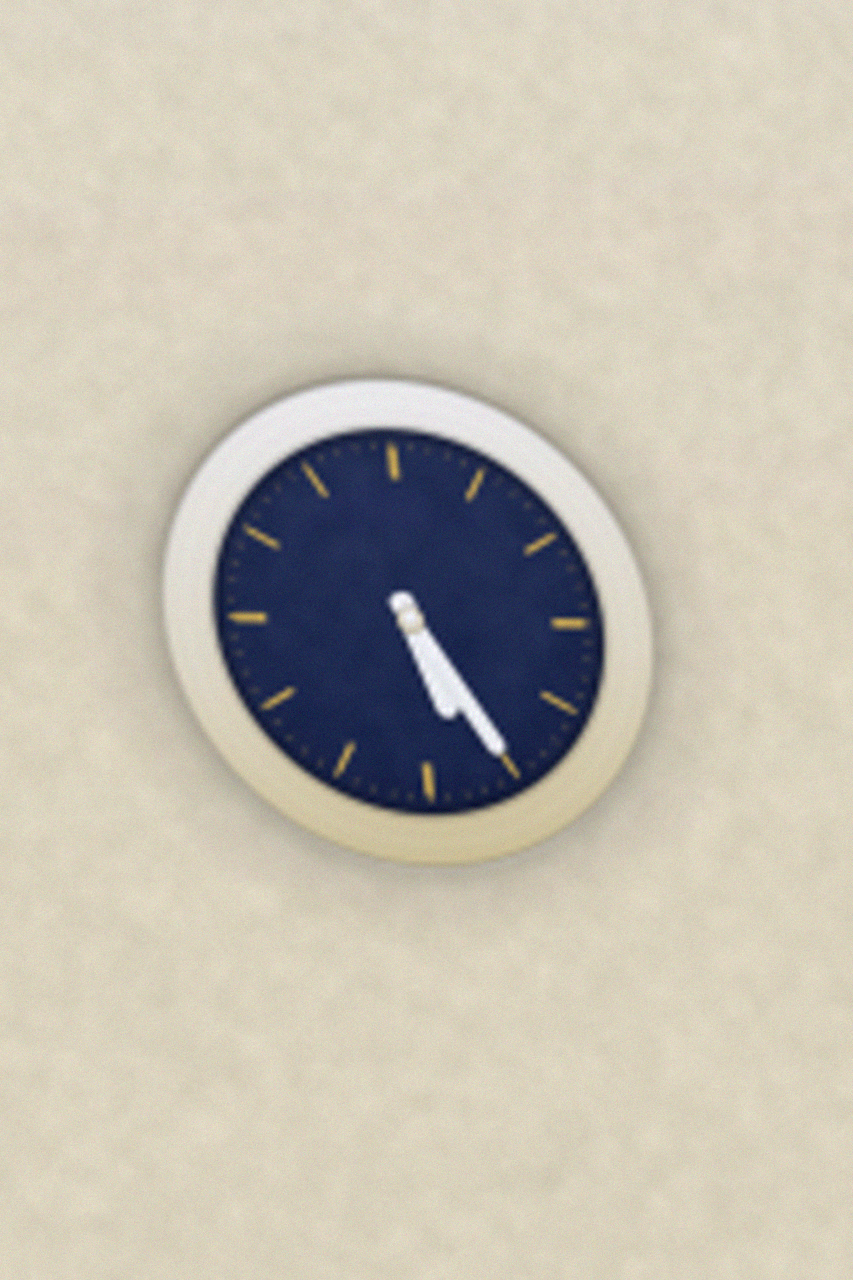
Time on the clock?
5:25
